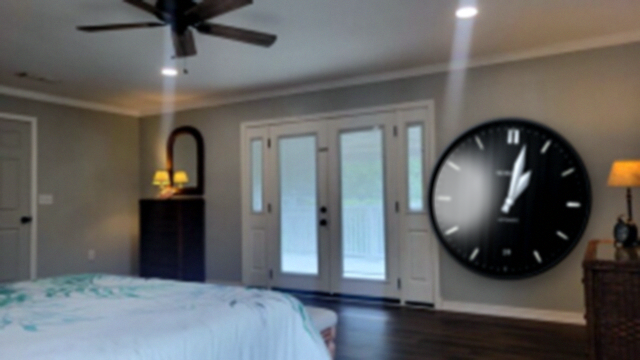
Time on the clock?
1:02
